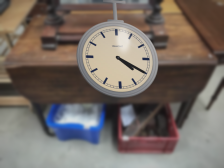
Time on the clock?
4:20
